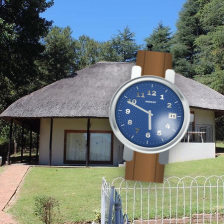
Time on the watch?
5:49
